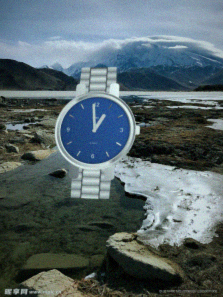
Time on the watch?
12:59
